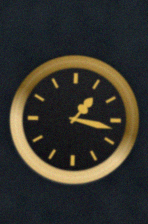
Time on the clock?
1:17
